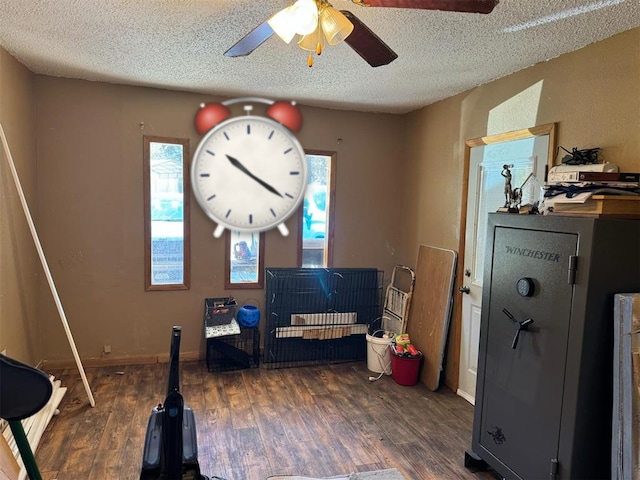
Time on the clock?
10:21
